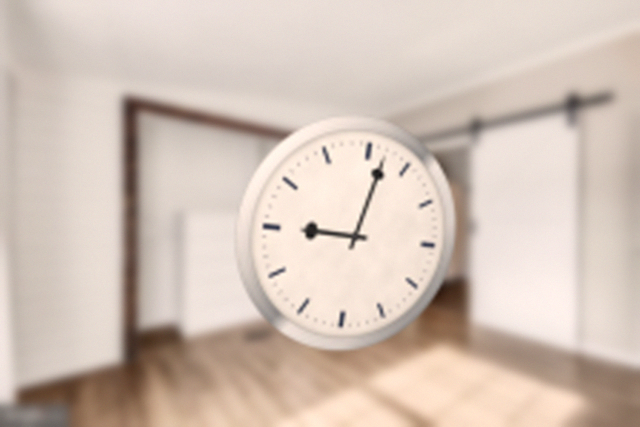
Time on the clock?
9:02
